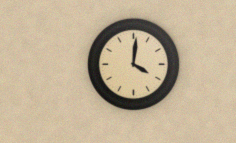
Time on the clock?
4:01
